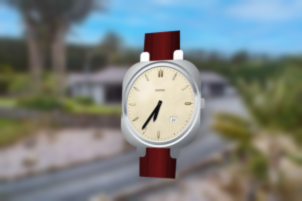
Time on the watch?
6:36
